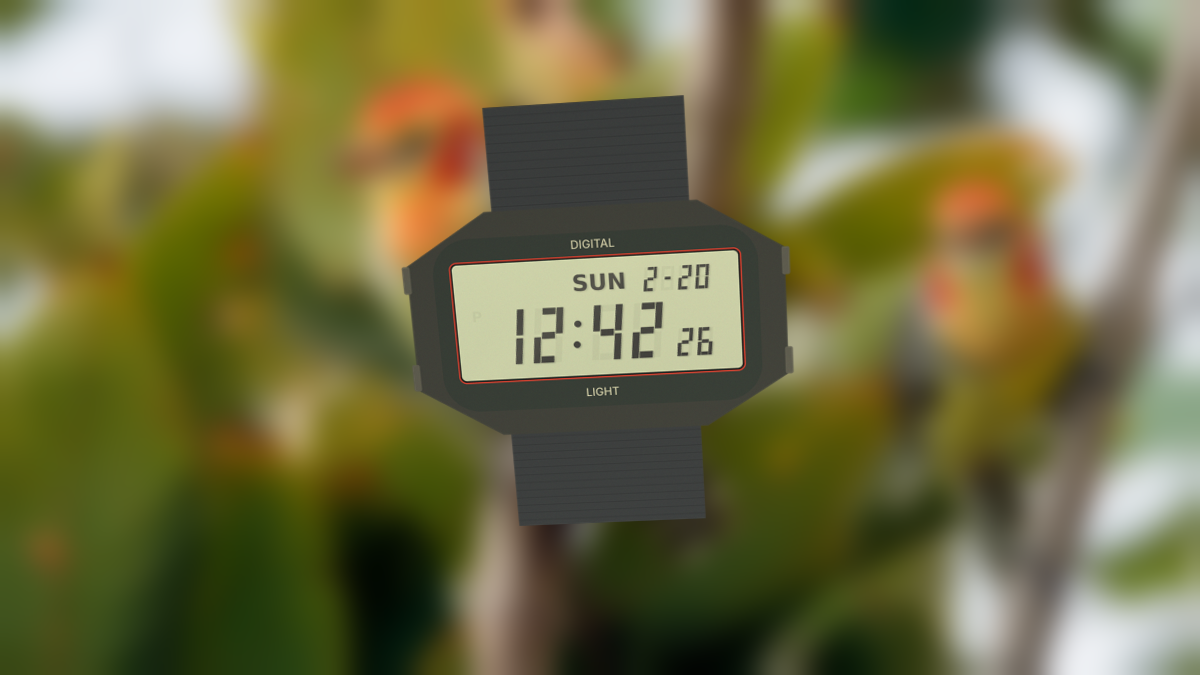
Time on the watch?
12:42:26
